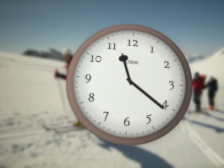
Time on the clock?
11:21
